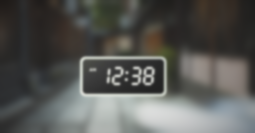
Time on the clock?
12:38
